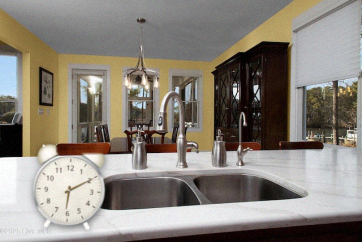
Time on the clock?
6:10
